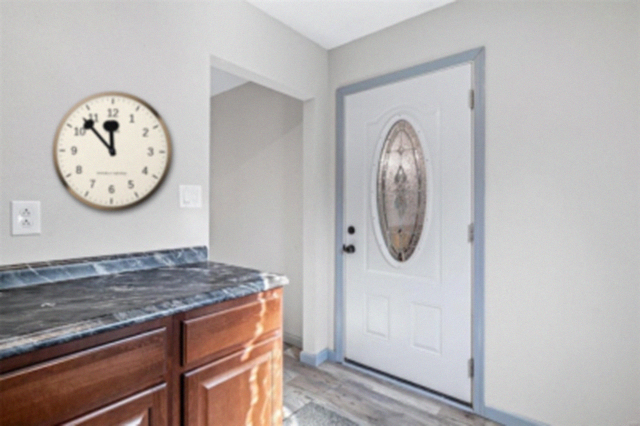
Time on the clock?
11:53
